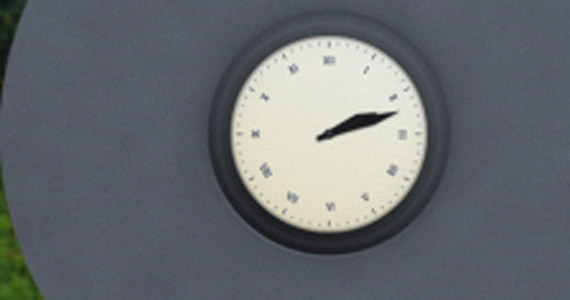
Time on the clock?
2:12
